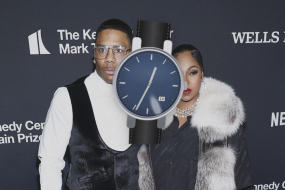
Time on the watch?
12:34
